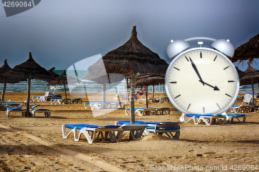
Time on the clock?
3:56
